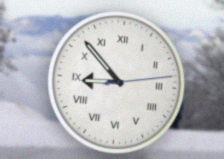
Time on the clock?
8:52:13
